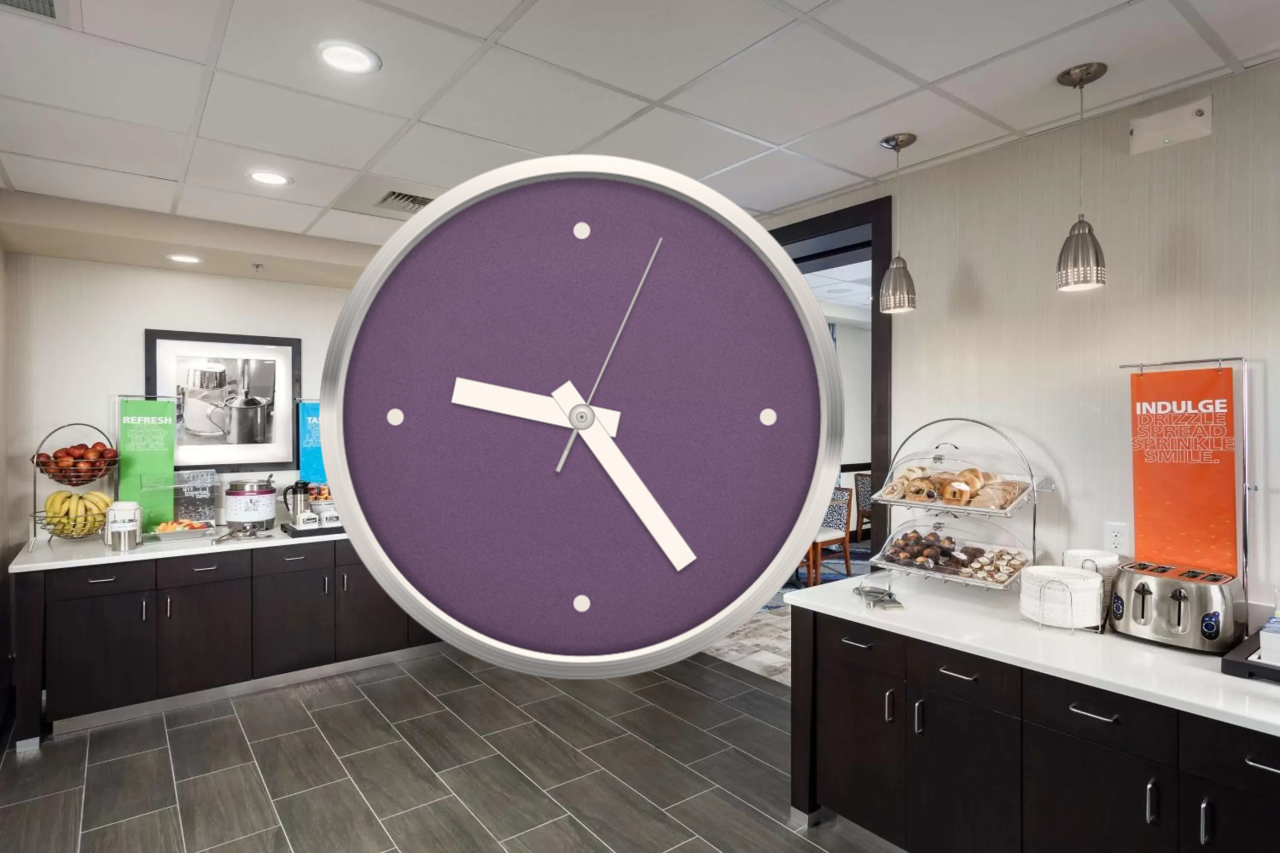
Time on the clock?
9:24:04
